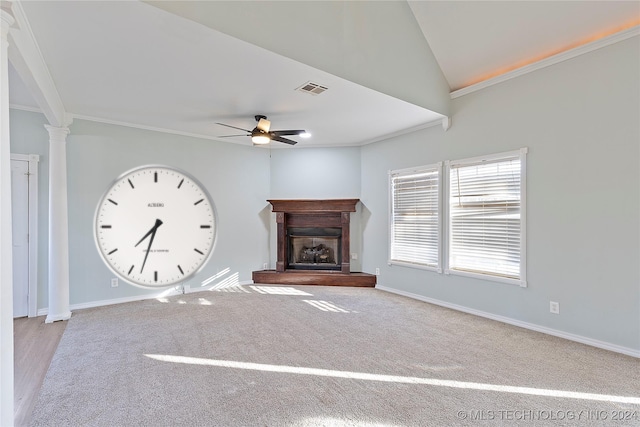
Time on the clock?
7:33
